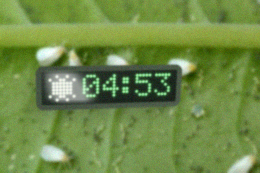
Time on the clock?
4:53
